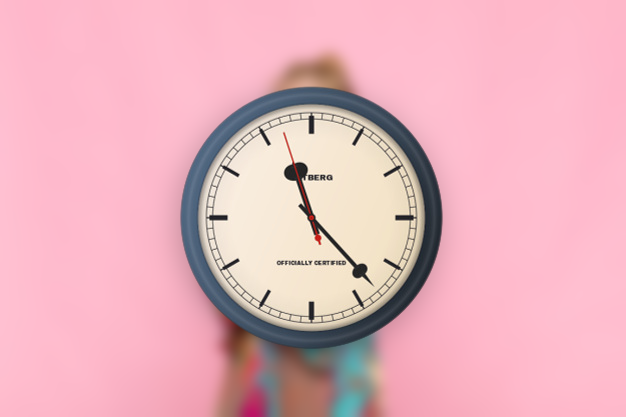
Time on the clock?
11:22:57
